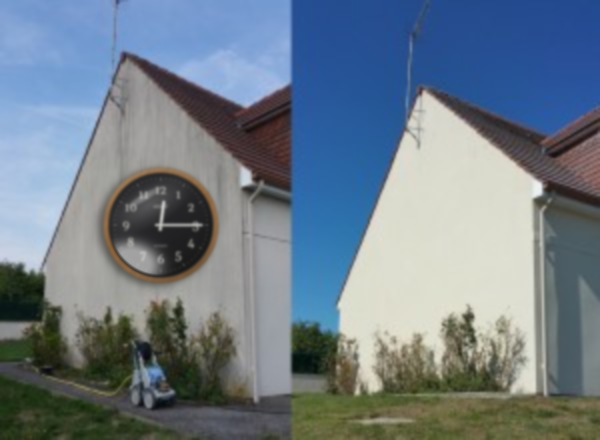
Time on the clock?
12:15
